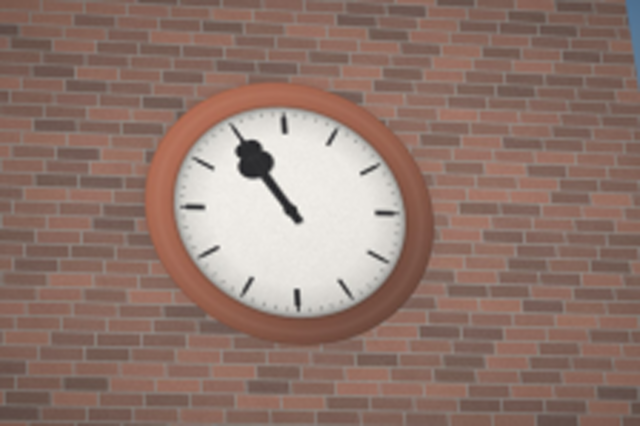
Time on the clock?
10:55
